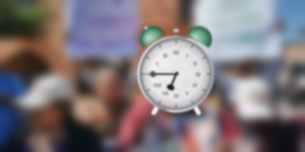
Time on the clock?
6:45
